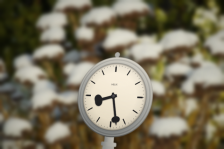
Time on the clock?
8:28
